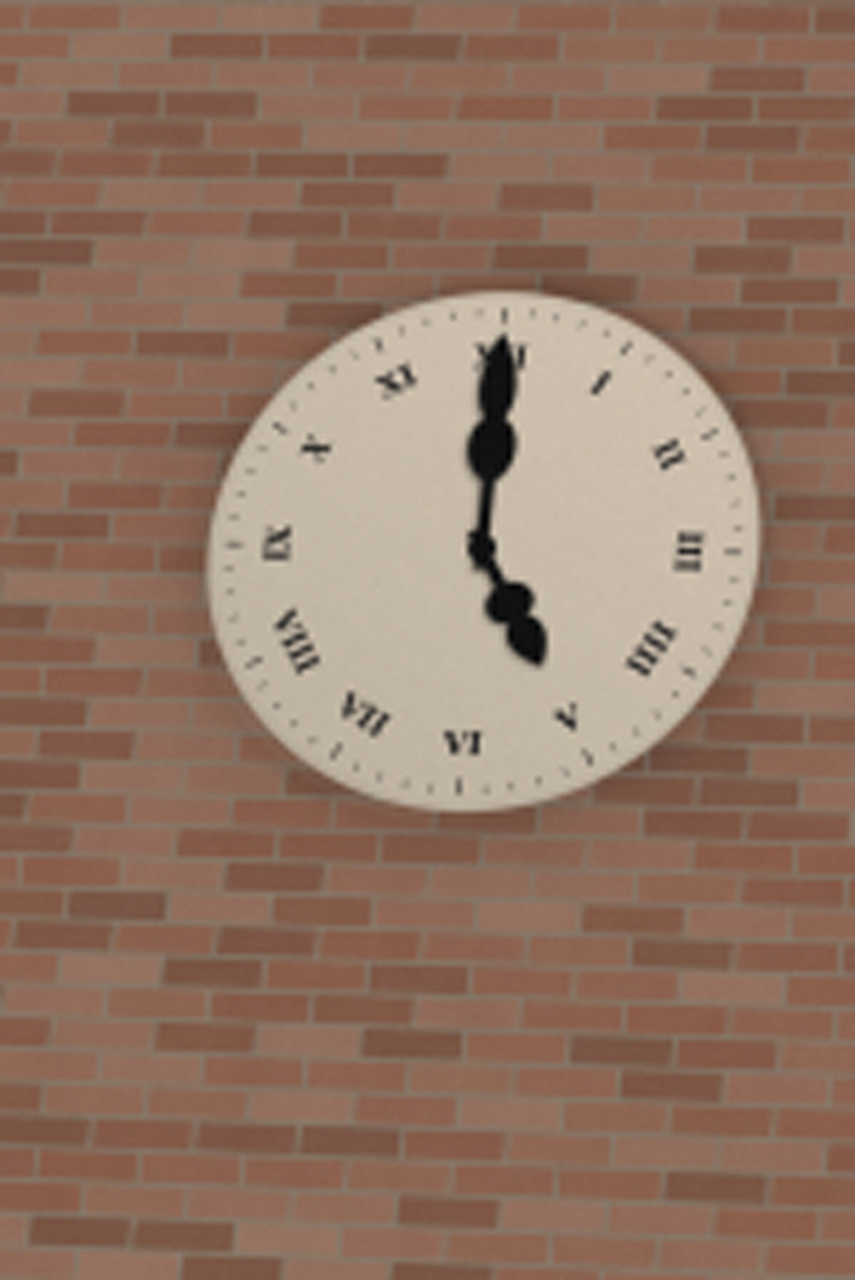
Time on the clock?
5:00
